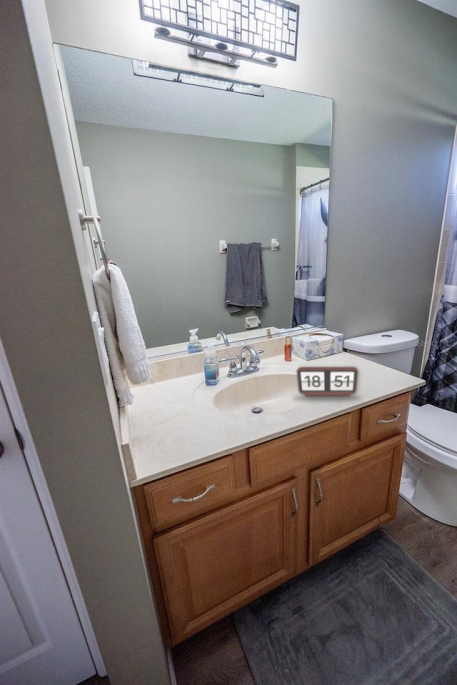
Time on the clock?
18:51
